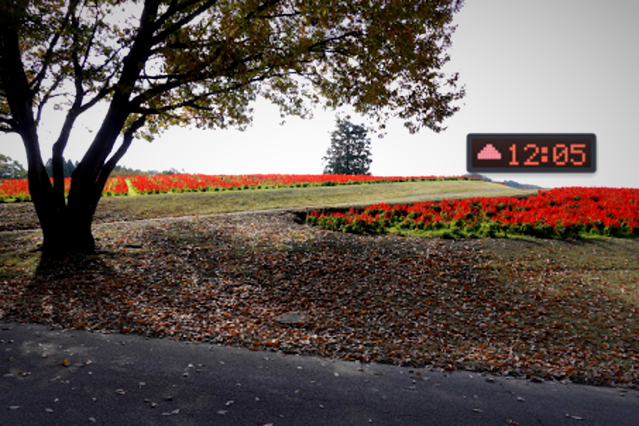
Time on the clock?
12:05
